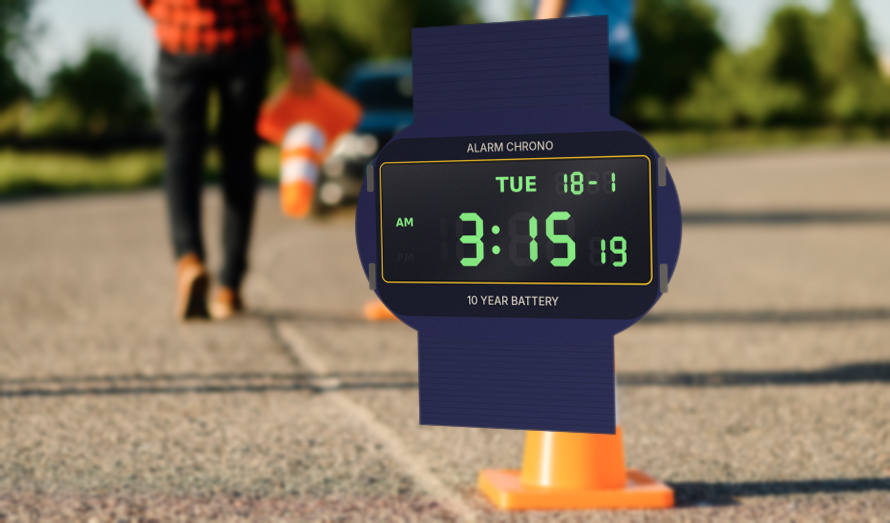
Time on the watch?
3:15:19
